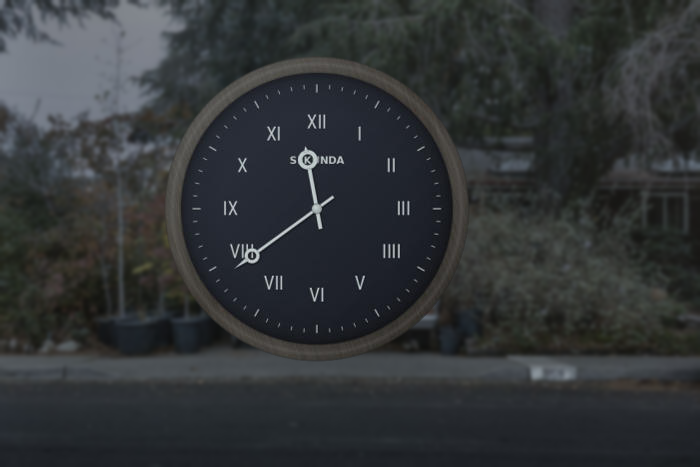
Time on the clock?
11:39
